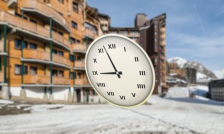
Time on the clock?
8:57
